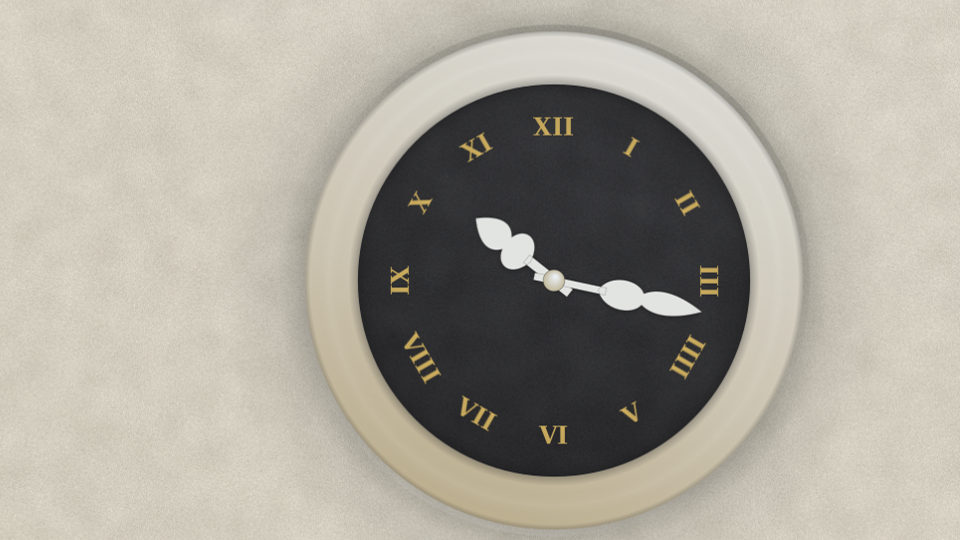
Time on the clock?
10:17
